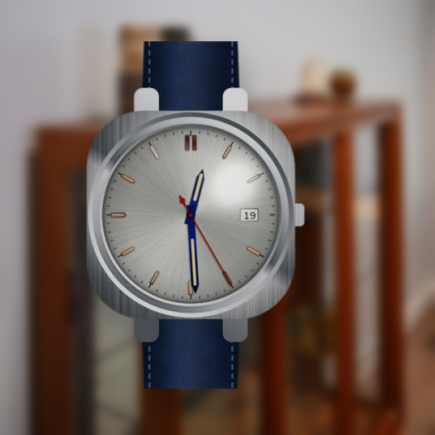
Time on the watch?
12:29:25
